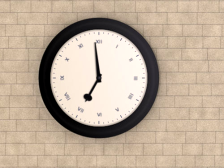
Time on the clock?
6:59
